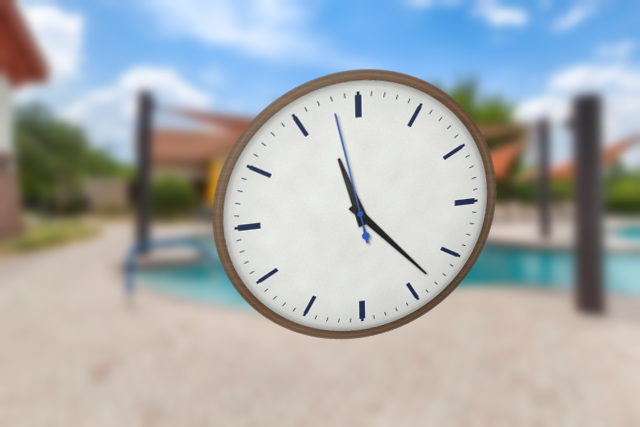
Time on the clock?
11:22:58
